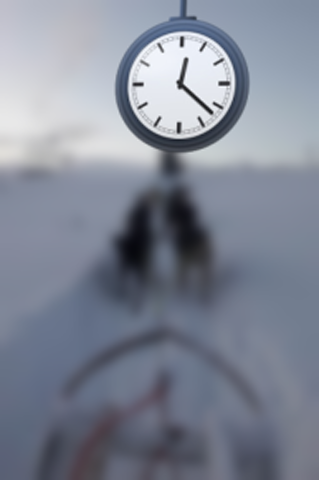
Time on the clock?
12:22
